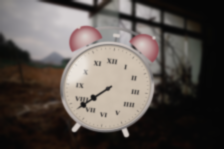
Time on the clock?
7:38
